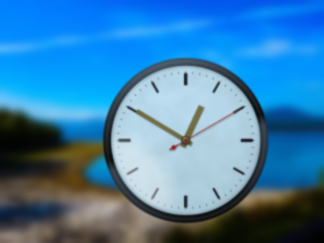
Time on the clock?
12:50:10
